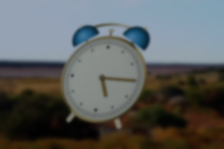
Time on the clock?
5:15
